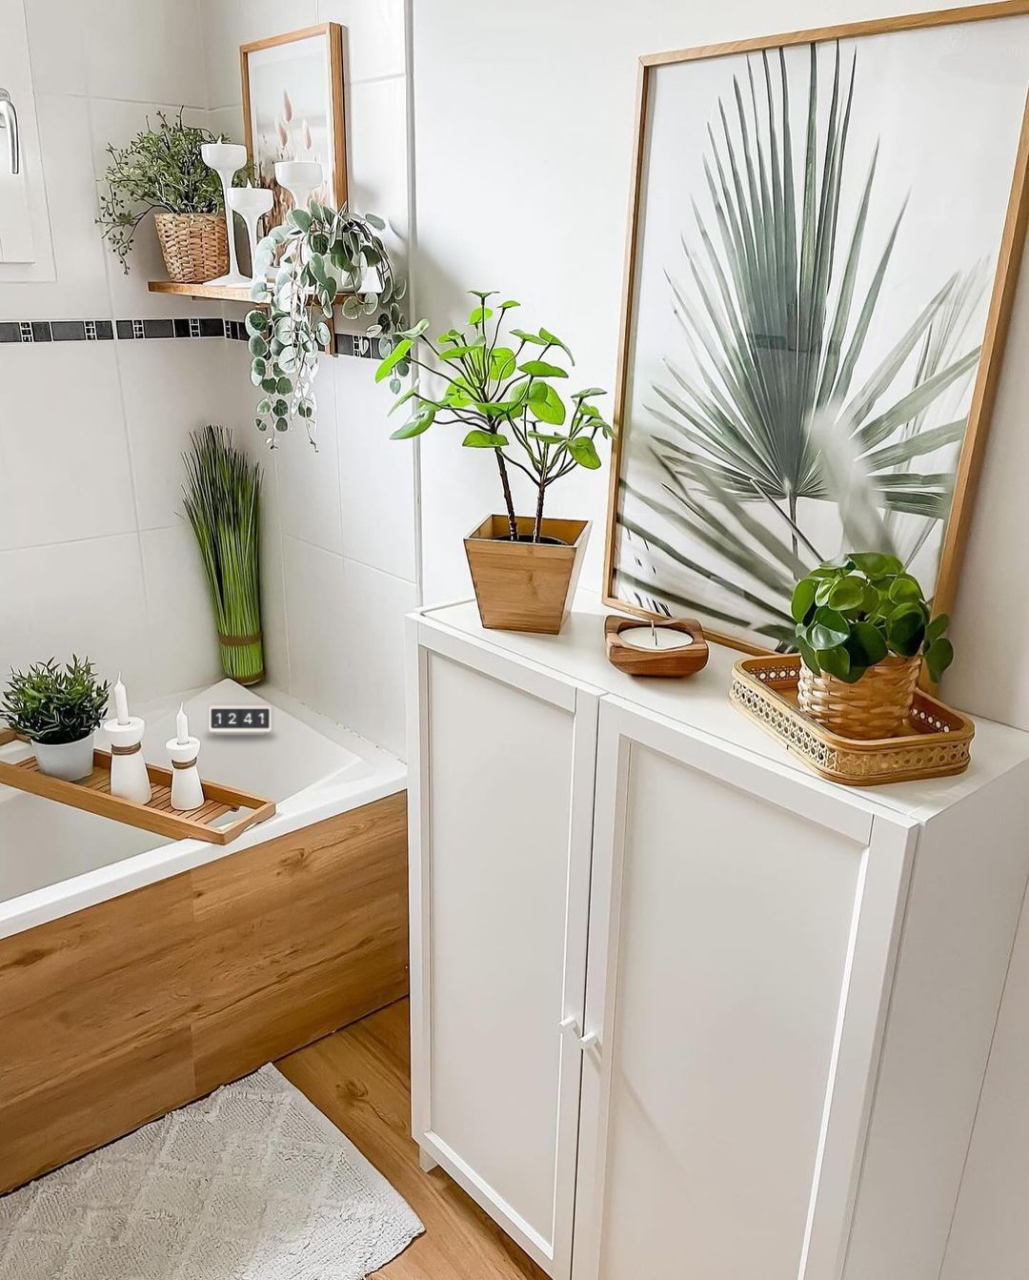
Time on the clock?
12:41
